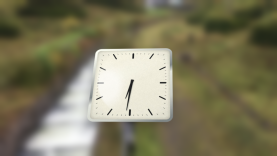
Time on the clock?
6:31
